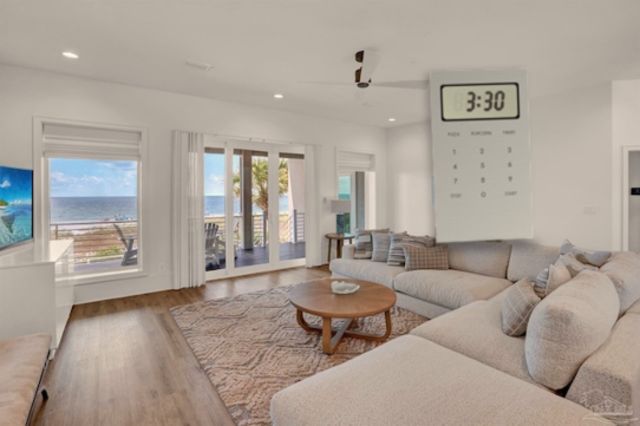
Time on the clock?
3:30
